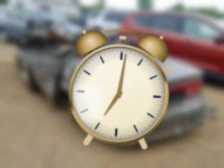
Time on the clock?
7:01
